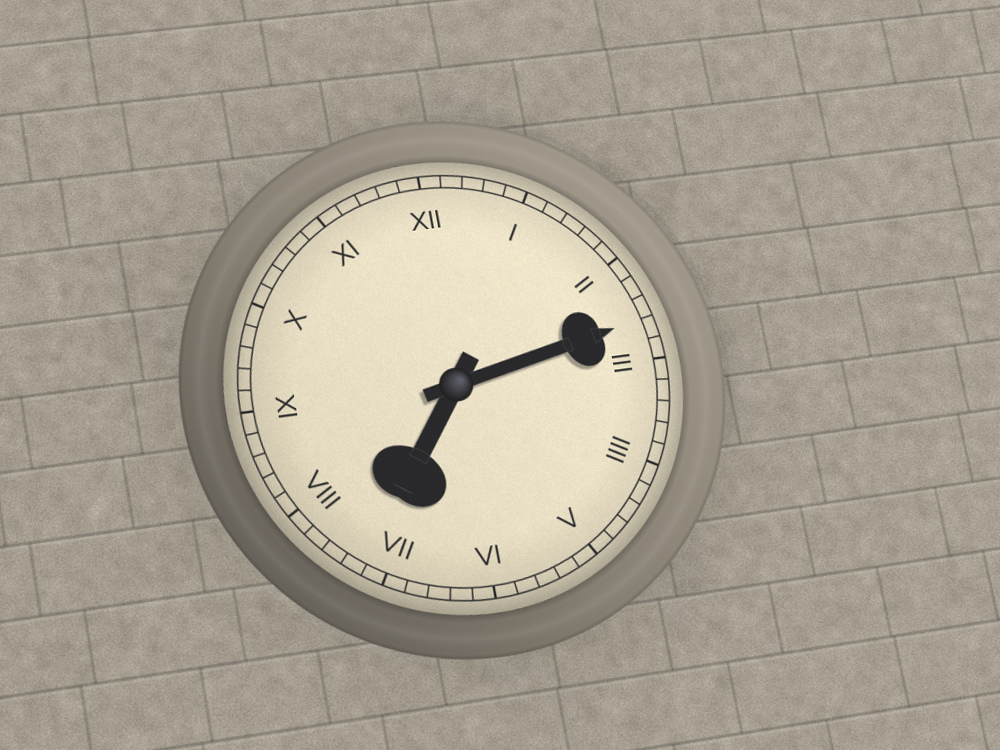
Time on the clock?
7:13
